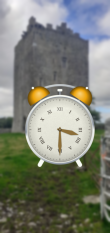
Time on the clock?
3:30
